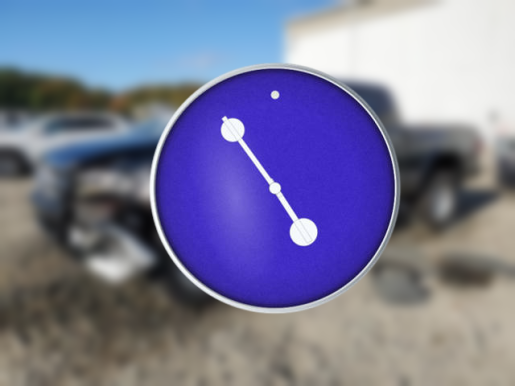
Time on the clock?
4:54
